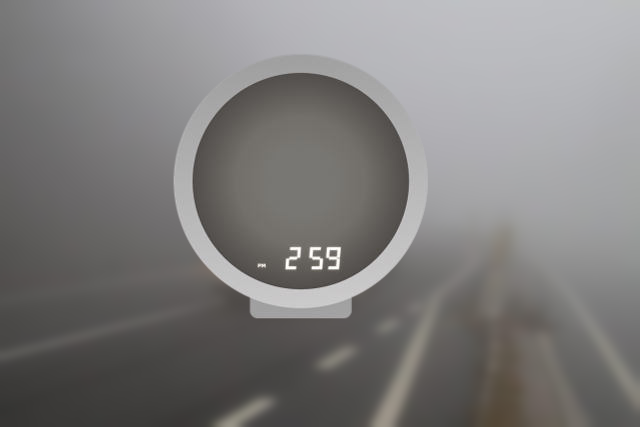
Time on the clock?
2:59
